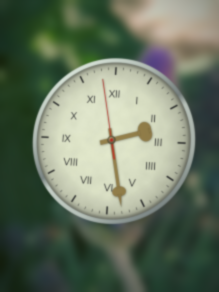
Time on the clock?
2:27:58
